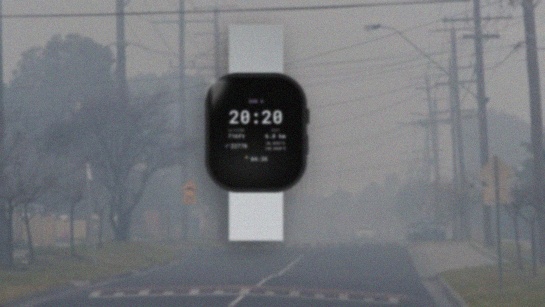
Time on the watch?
20:20
